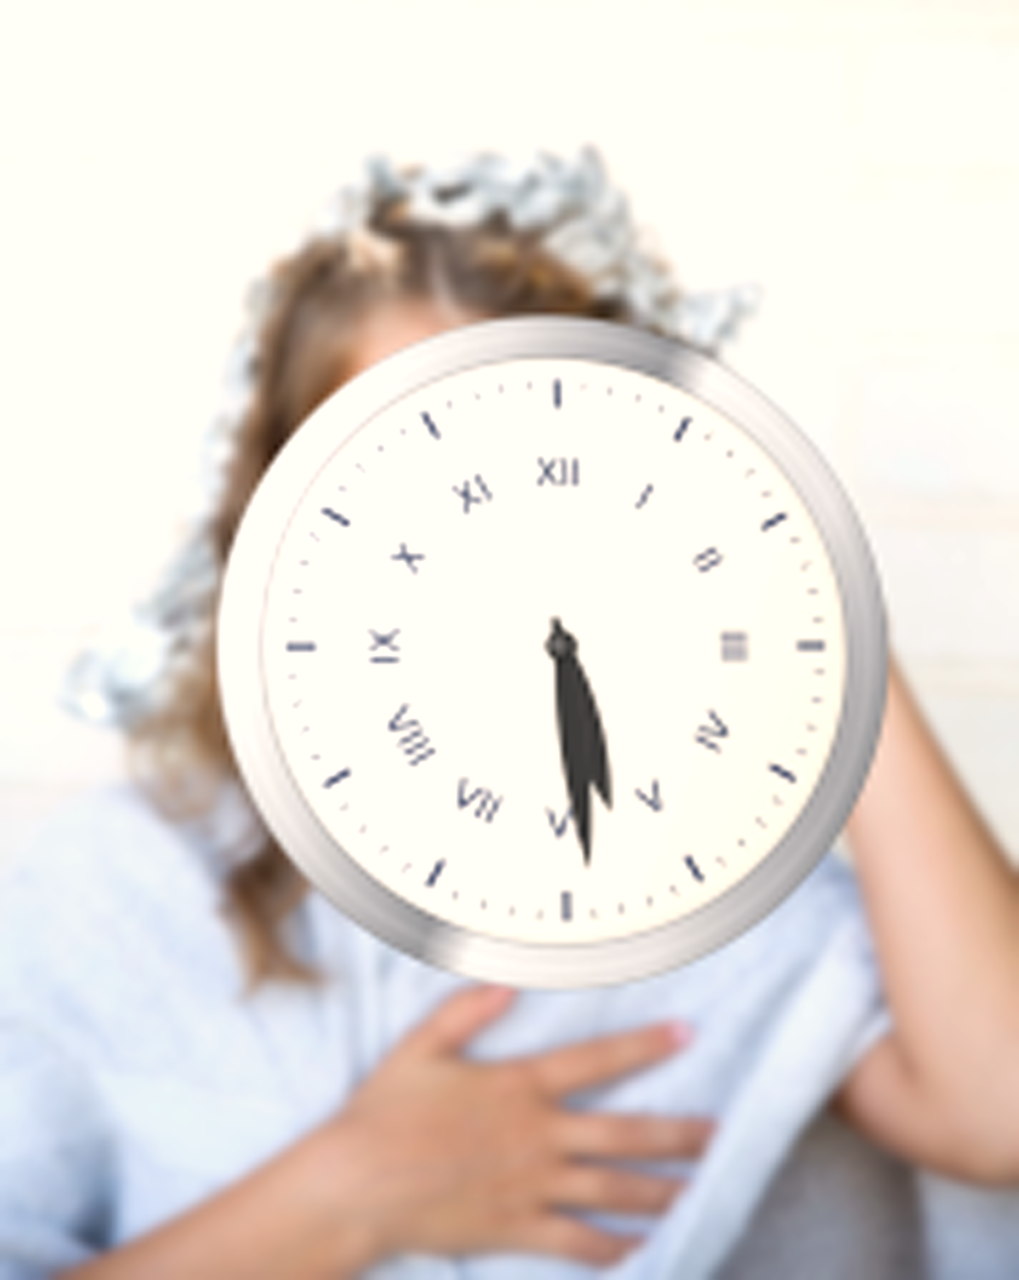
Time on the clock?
5:29
